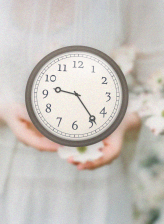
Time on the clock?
9:24
